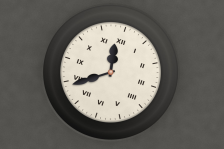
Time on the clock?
11:39
